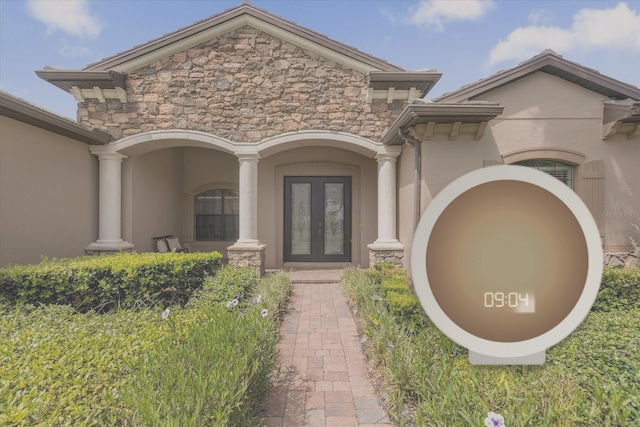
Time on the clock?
9:04
